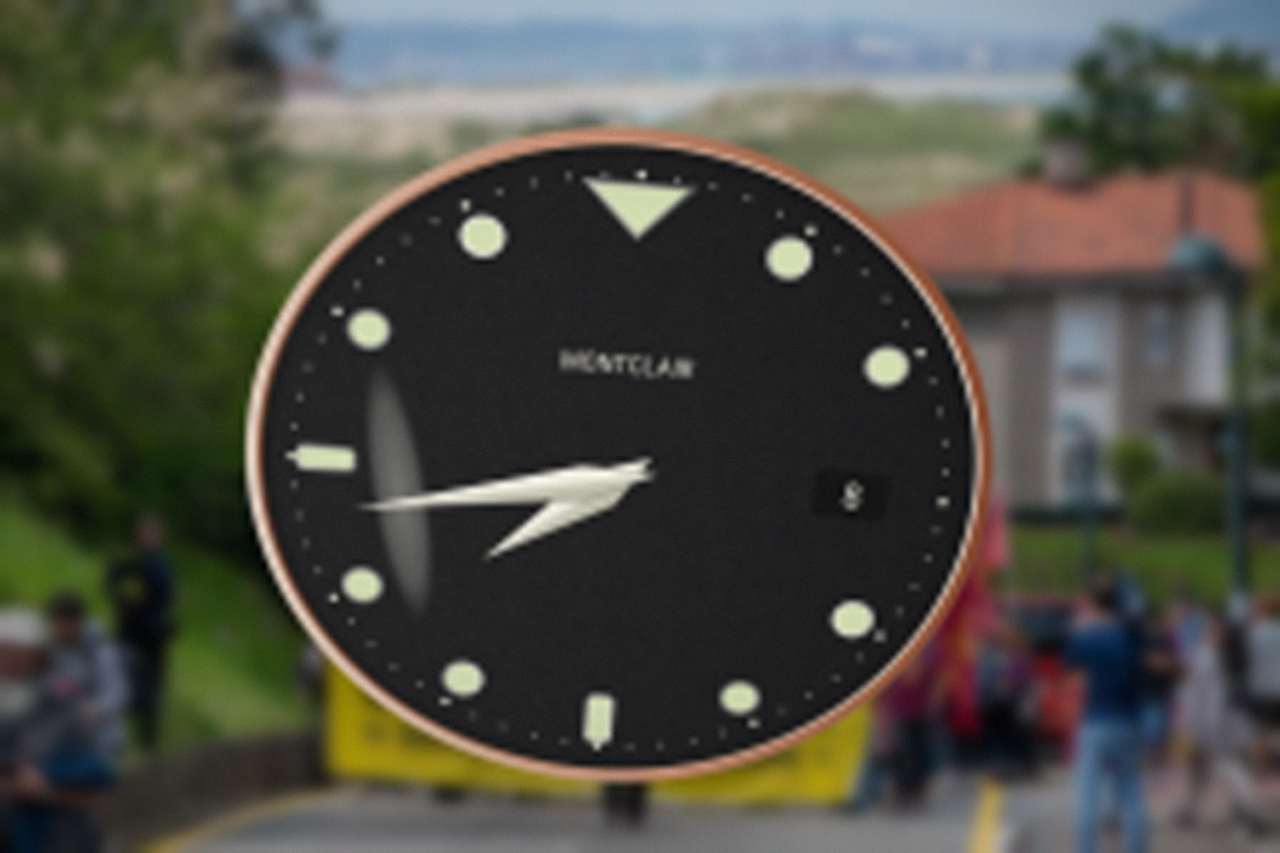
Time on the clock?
7:43
